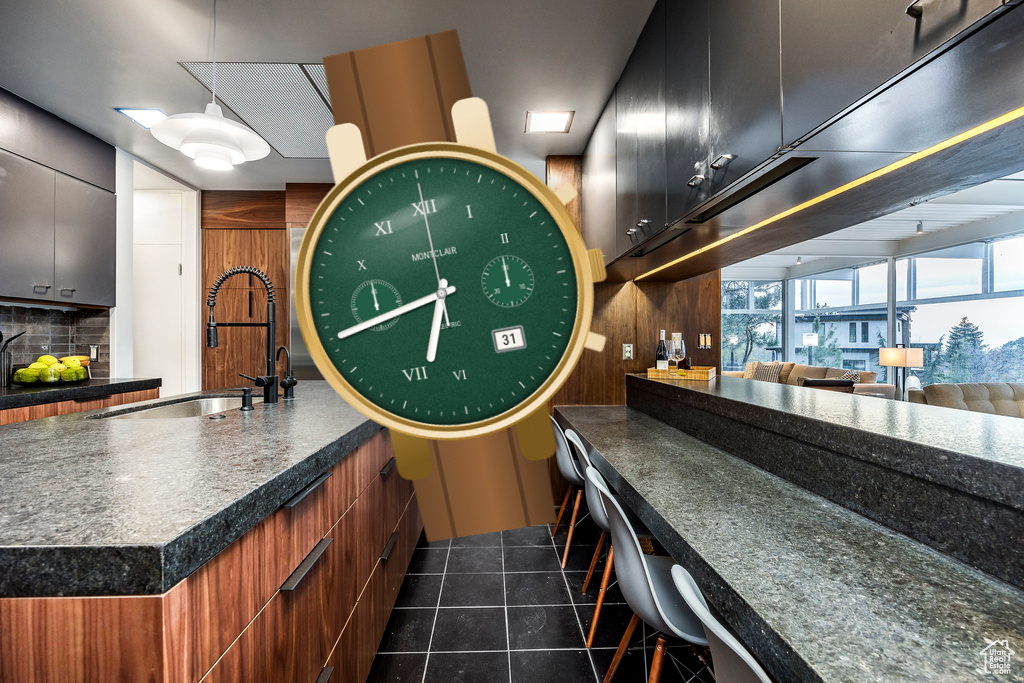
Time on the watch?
6:43
